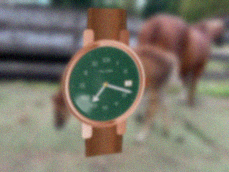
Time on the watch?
7:18
